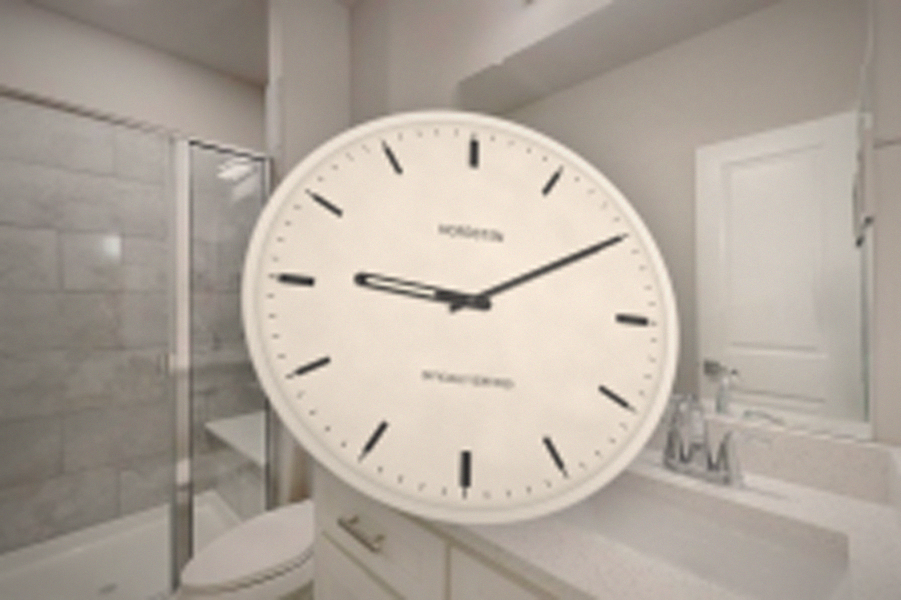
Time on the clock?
9:10
